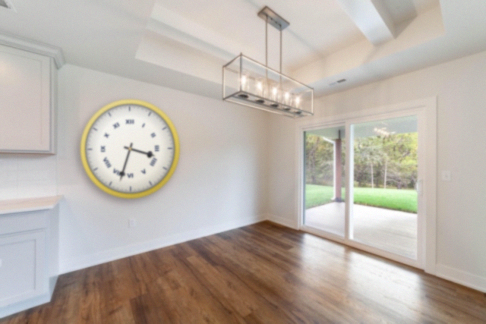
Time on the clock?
3:33
